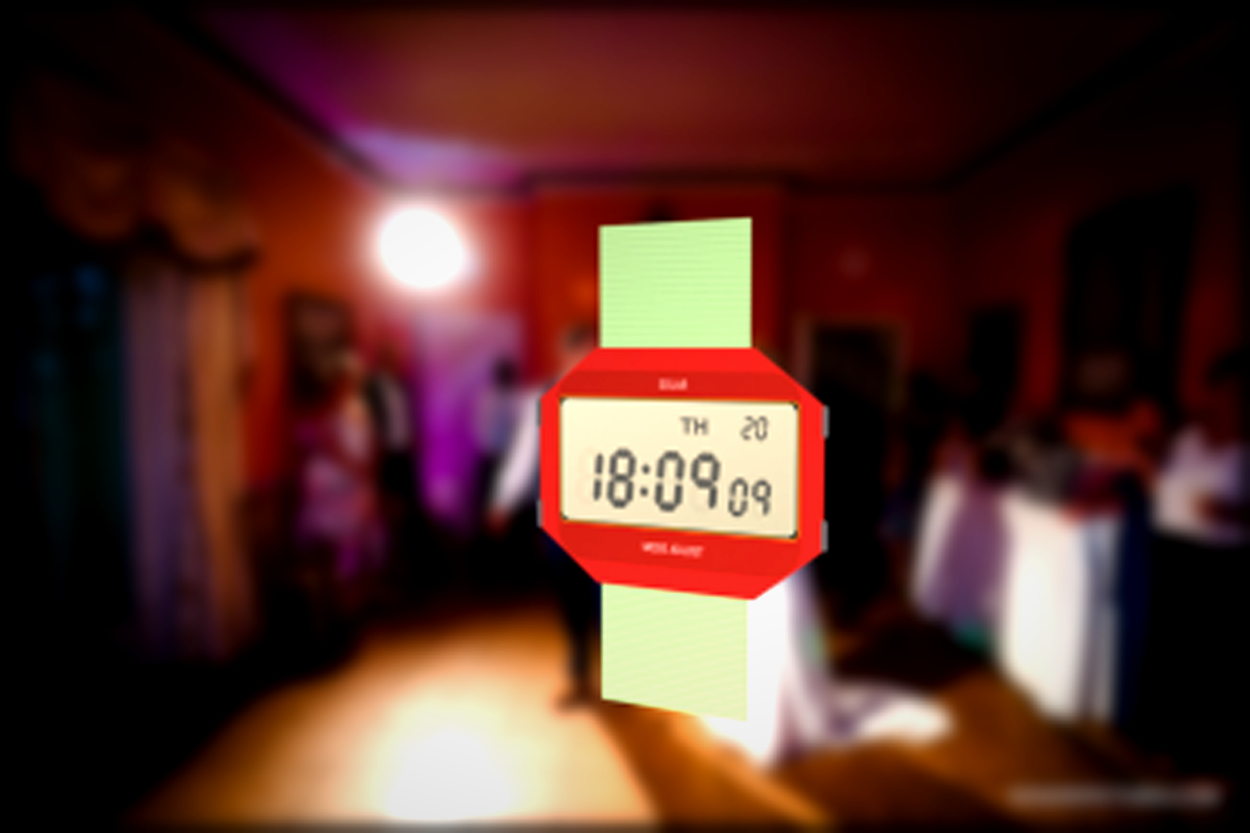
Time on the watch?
18:09:09
